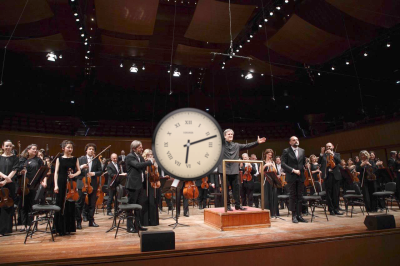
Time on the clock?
6:12
